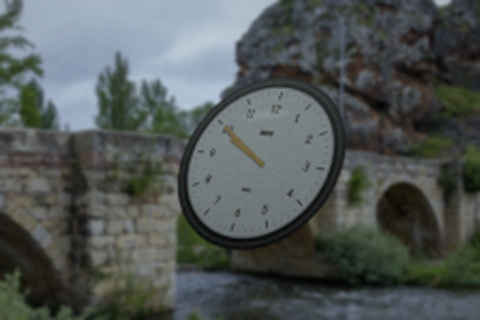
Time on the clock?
9:50
